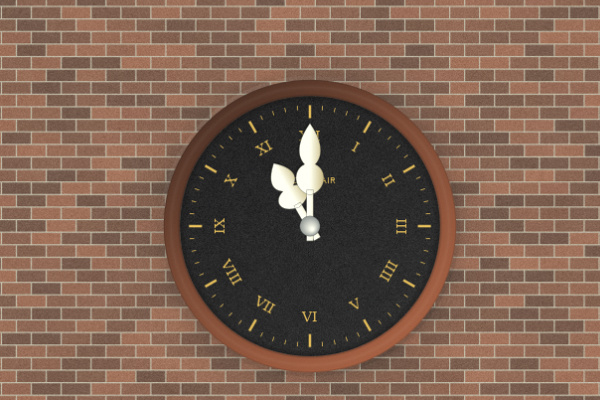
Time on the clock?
11:00
